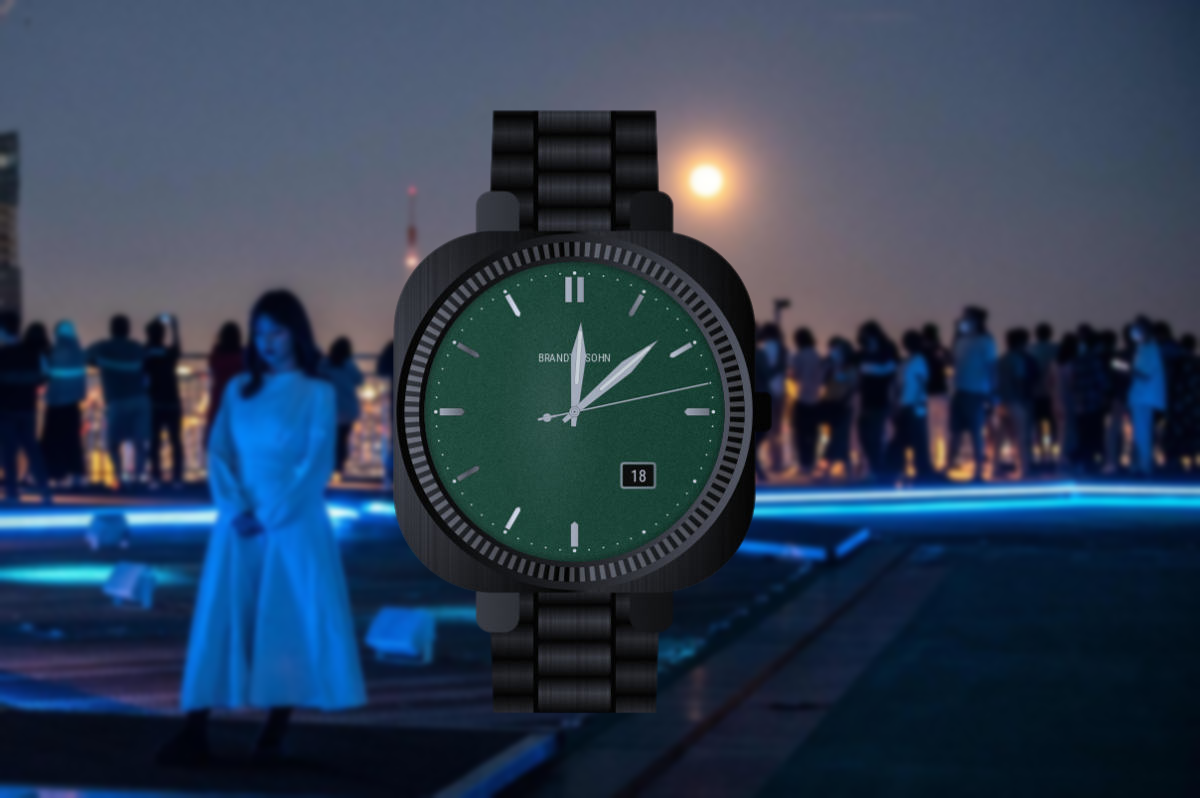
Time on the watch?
12:08:13
